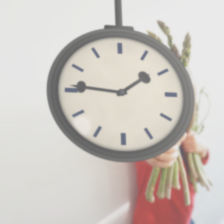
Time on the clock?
1:46
